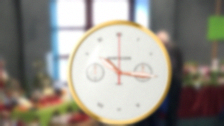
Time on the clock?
10:16
